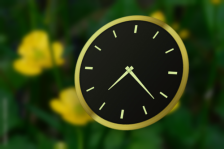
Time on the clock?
7:22
